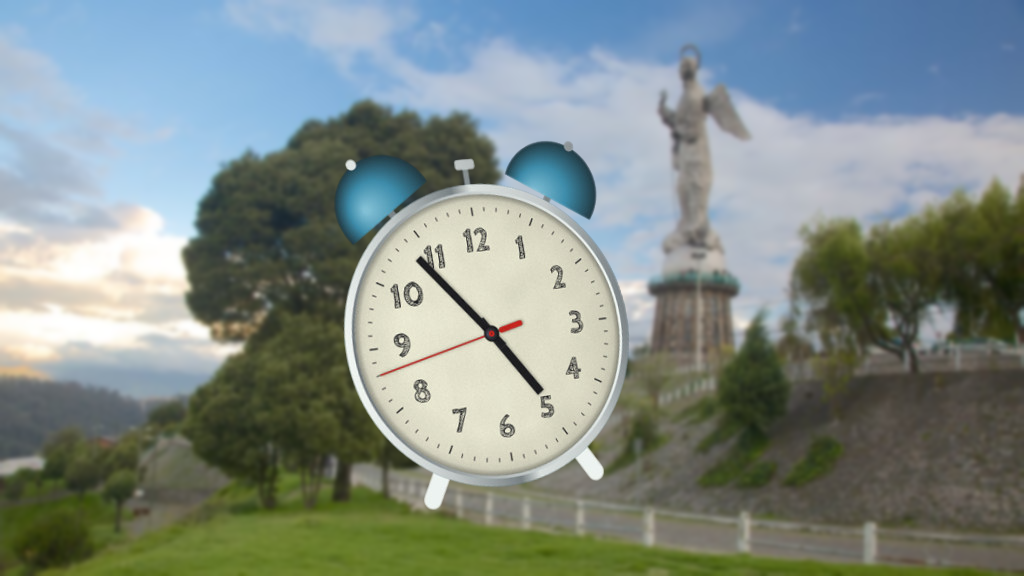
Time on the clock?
4:53:43
